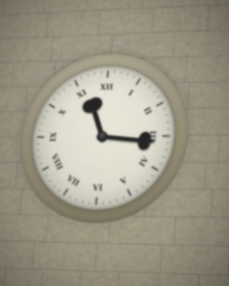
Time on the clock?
11:16
